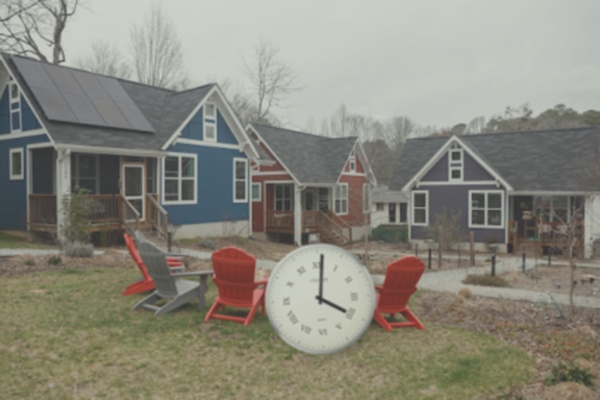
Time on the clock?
4:01
